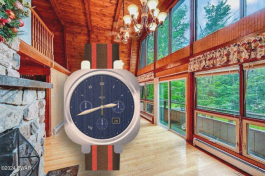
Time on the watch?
2:42
